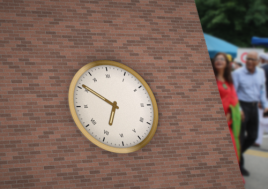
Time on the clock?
6:51
